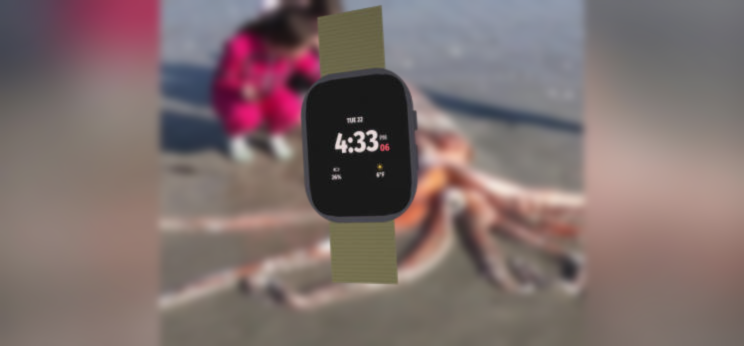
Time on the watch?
4:33
